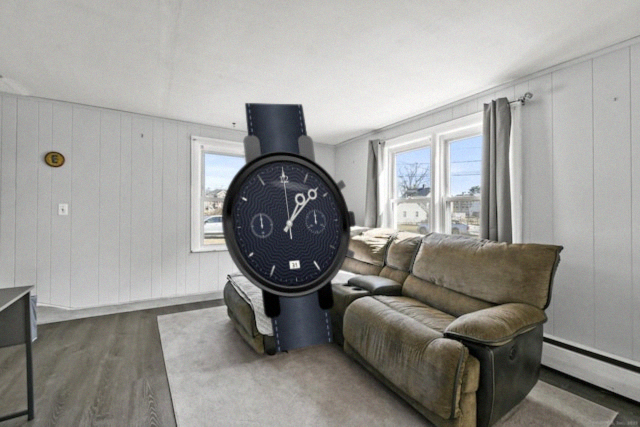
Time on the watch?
1:08
